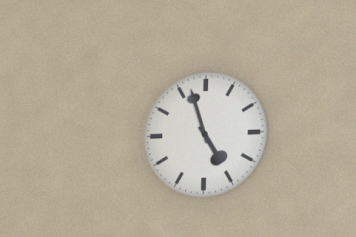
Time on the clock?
4:57
